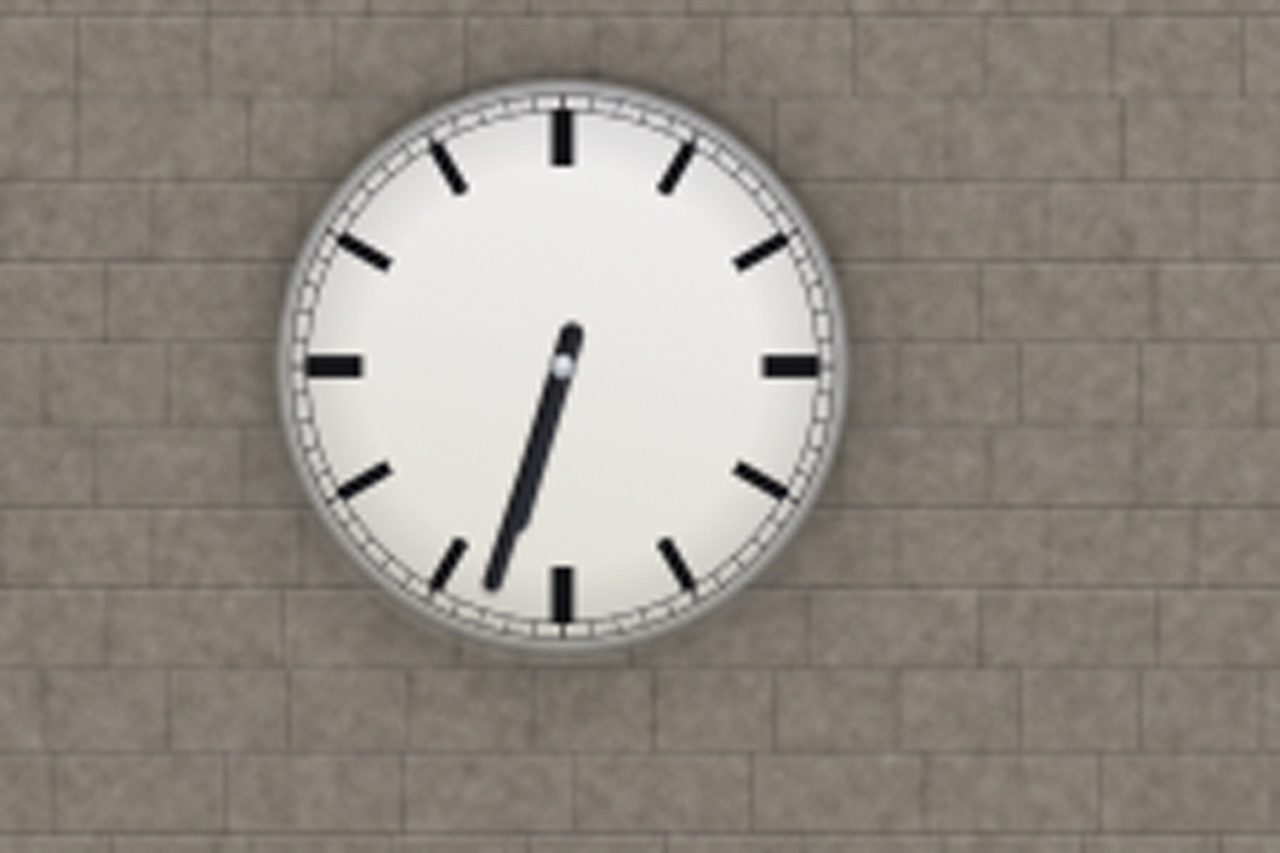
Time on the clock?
6:33
